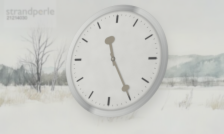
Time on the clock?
11:25
